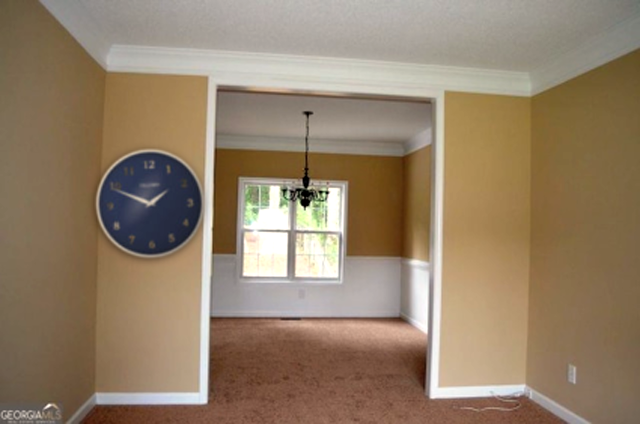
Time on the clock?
1:49
